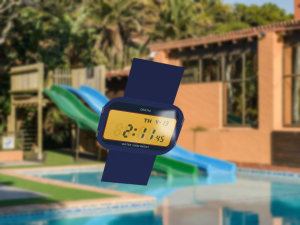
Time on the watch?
2:11:45
